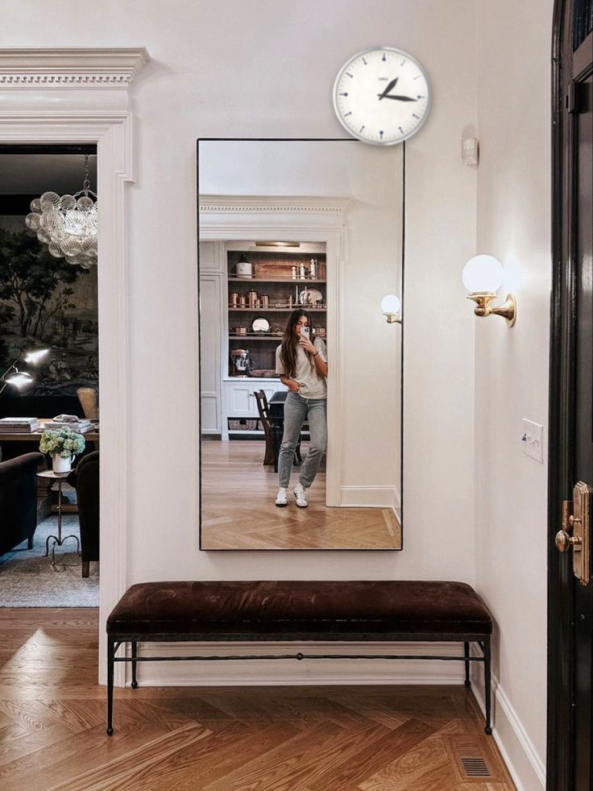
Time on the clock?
1:16
